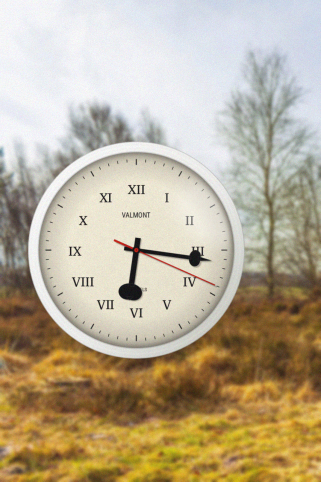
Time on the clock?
6:16:19
